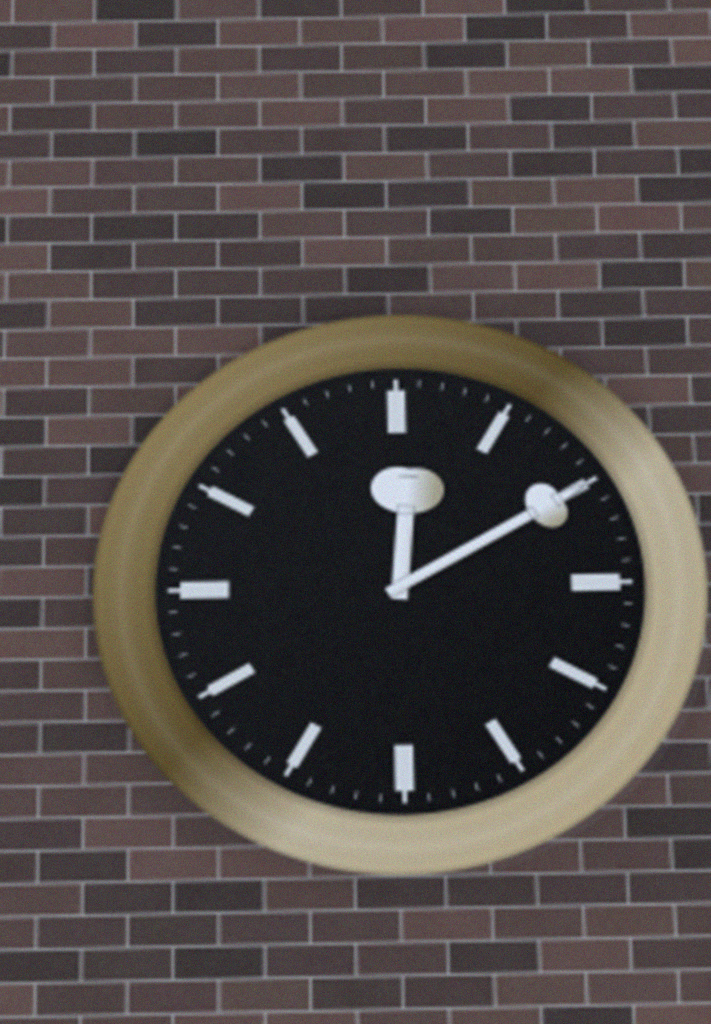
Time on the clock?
12:10
